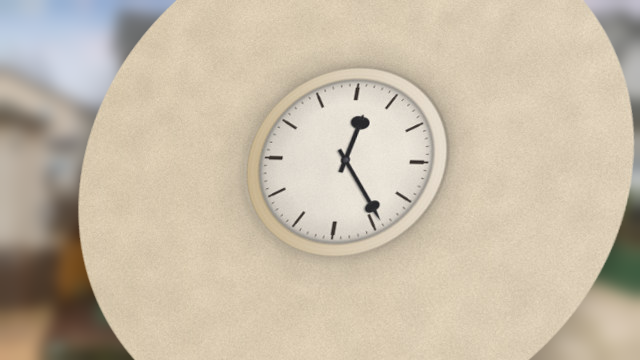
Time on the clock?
12:24
